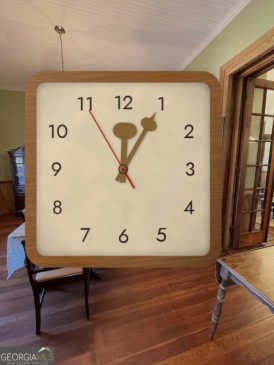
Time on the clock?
12:04:55
